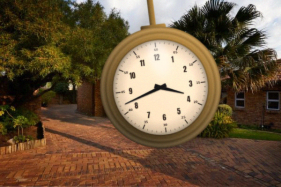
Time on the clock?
3:42
